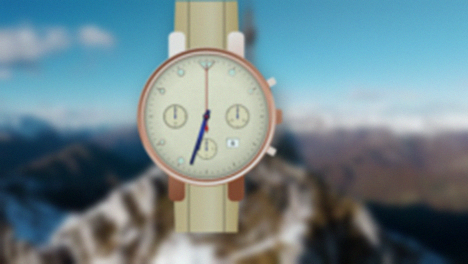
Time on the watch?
6:33
